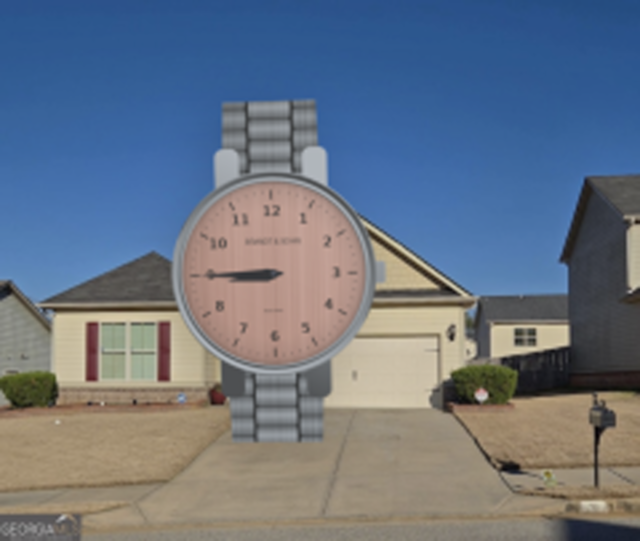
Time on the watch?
8:45
